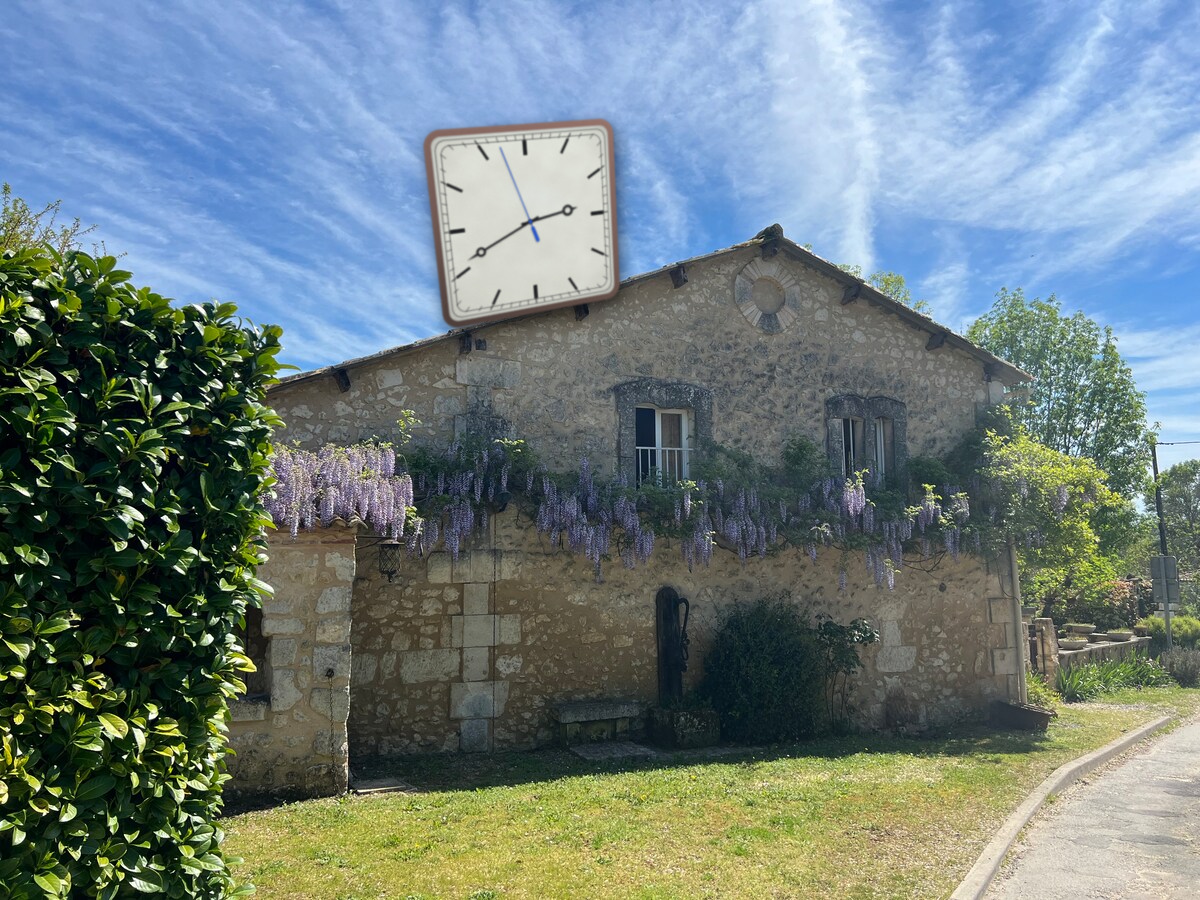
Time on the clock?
2:40:57
